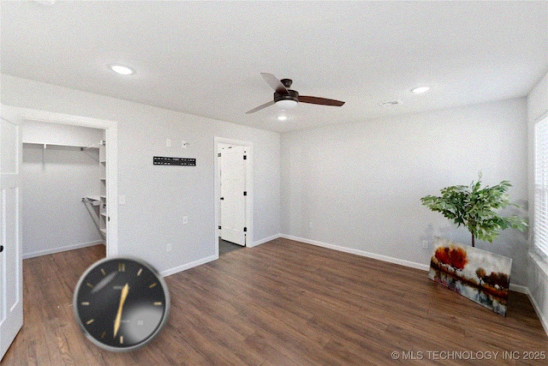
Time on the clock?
12:32
